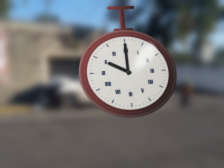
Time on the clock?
10:00
